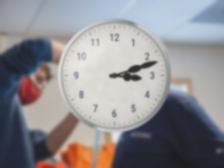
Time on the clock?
3:12
